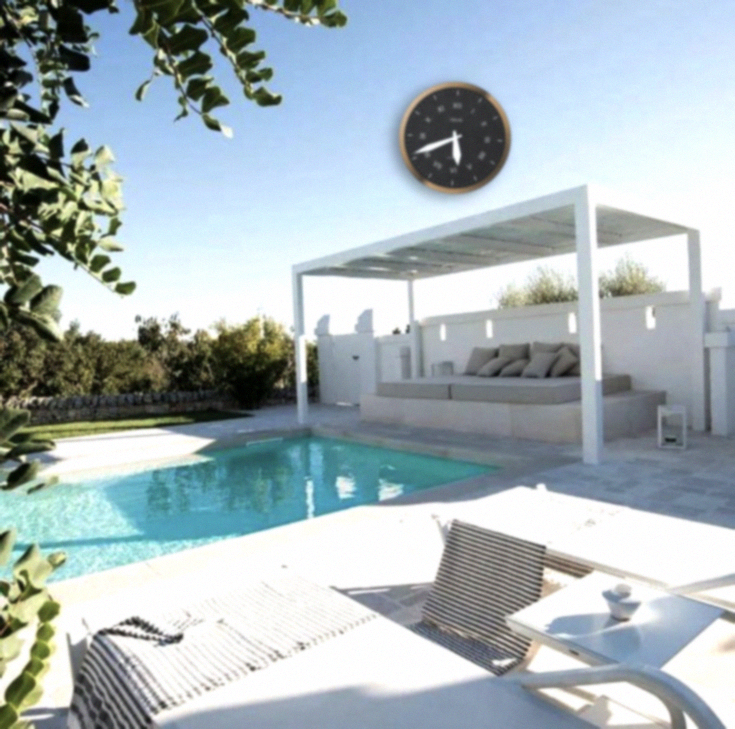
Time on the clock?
5:41
